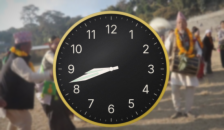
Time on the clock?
8:42
